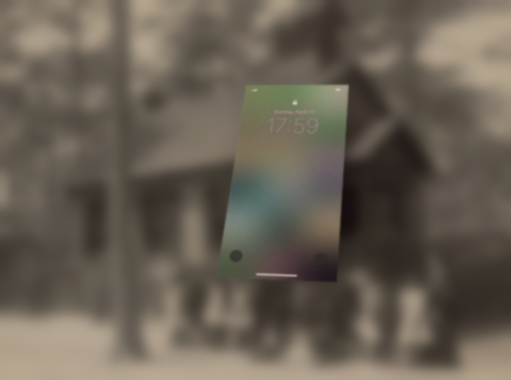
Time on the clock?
17:59
